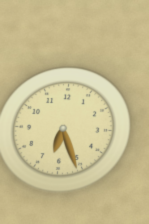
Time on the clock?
6:26
